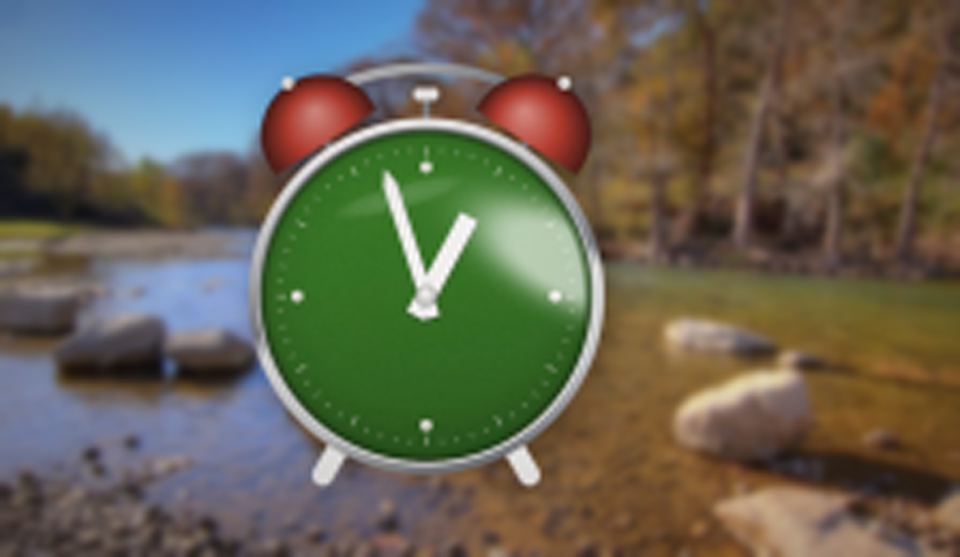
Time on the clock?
12:57
